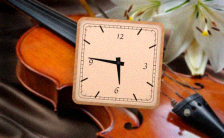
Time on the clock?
5:46
